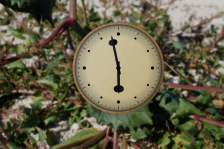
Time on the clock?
5:58
